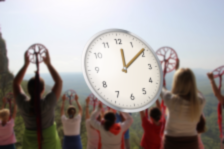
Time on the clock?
12:09
